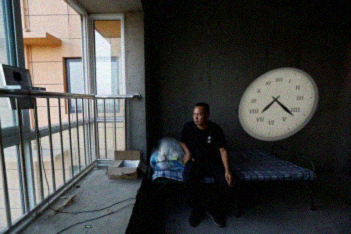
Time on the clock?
7:22
